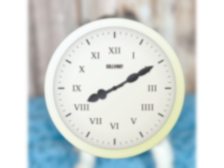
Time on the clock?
8:10
